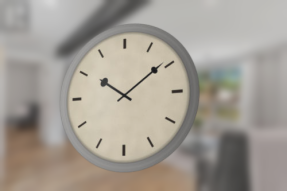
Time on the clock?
10:09
